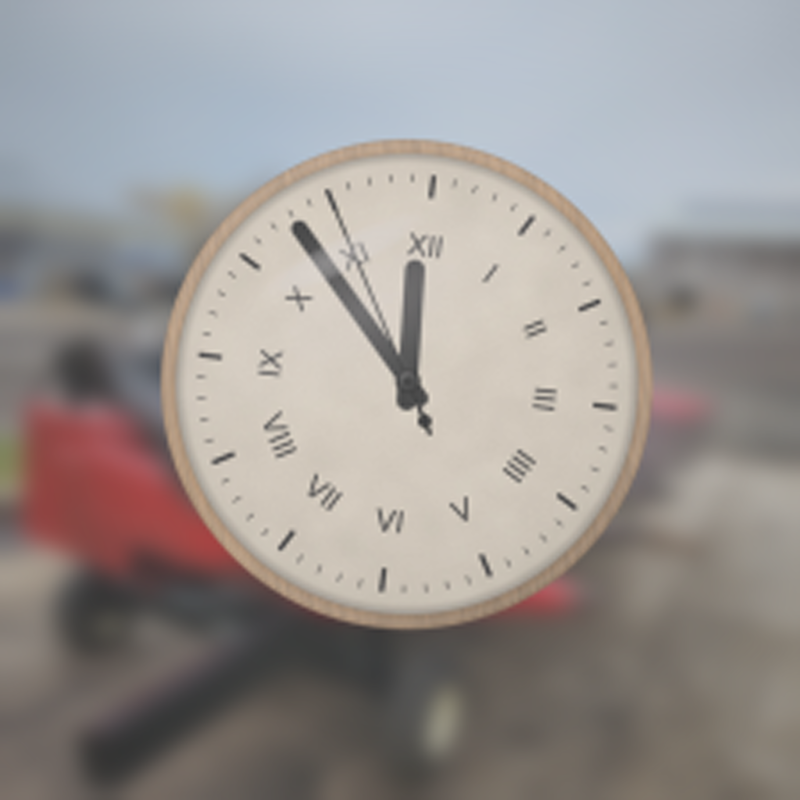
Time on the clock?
11:52:55
